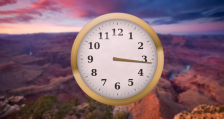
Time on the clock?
3:16
